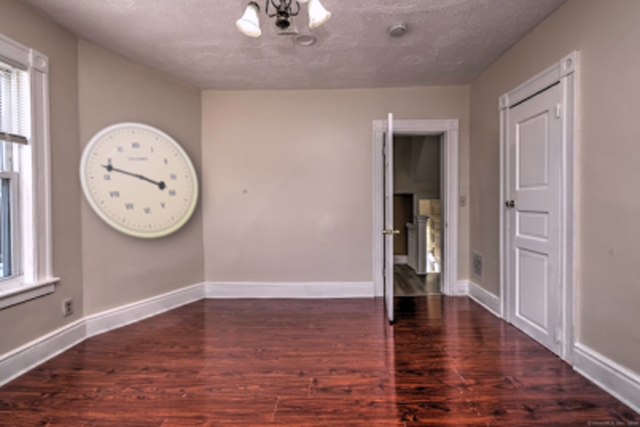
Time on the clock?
3:48
